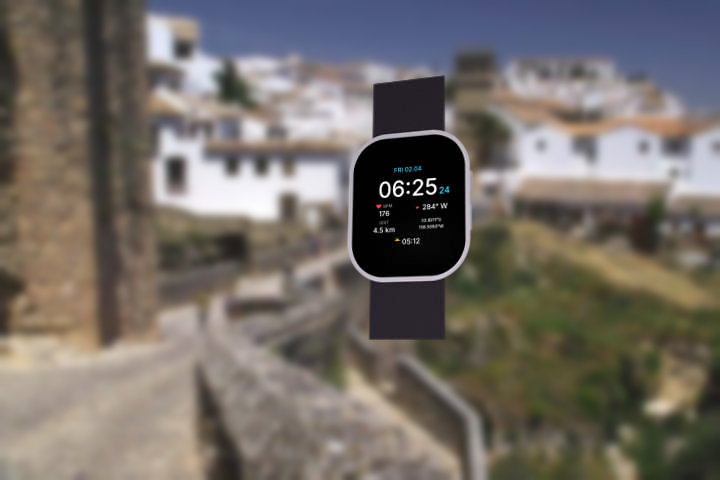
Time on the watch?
6:25:24
